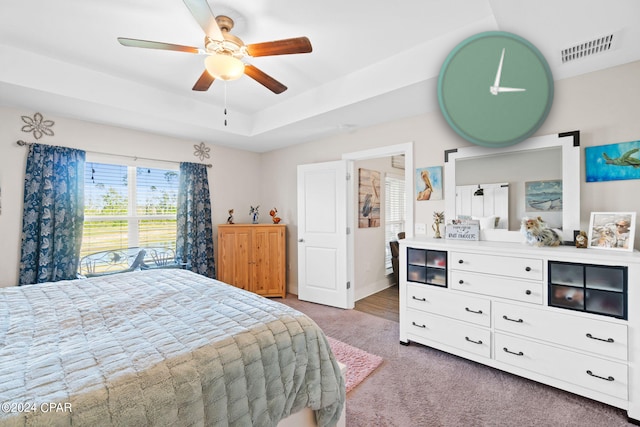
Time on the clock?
3:02
